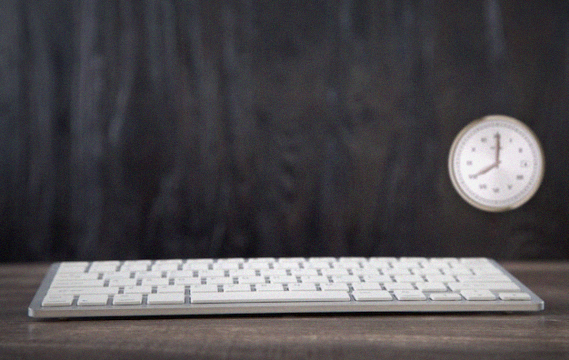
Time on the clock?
8:00
